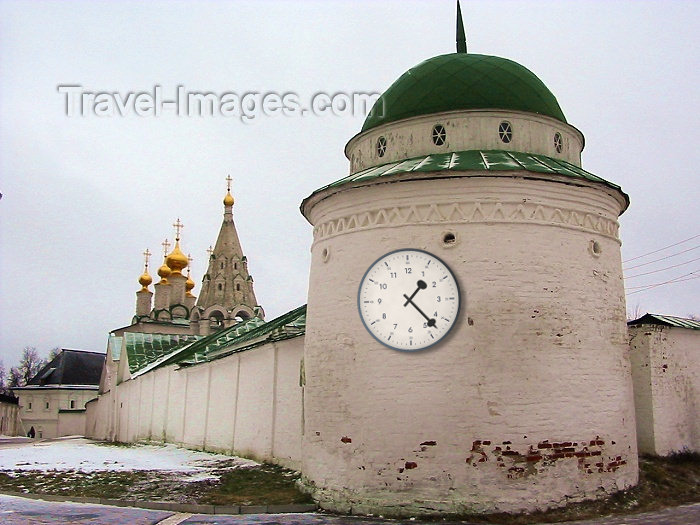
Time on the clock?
1:23
